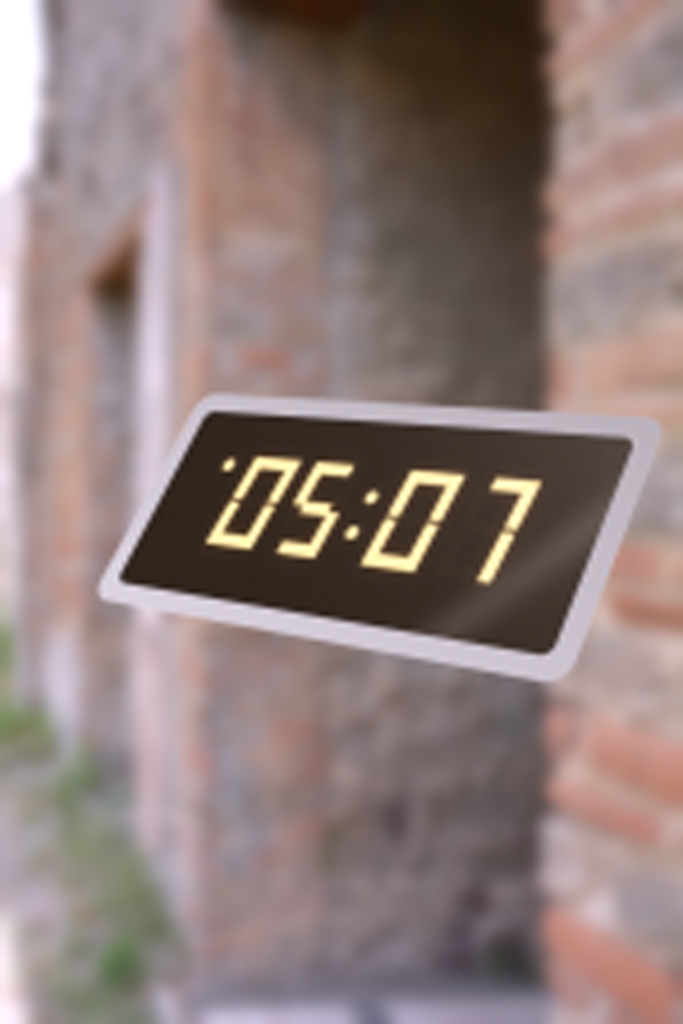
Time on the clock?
5:07
